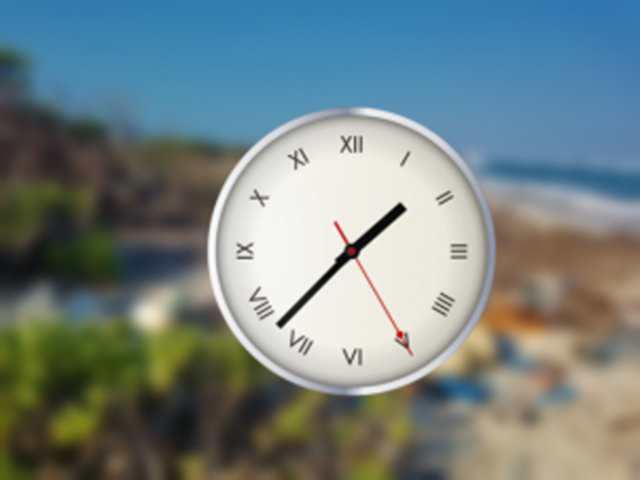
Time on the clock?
1:37:25
